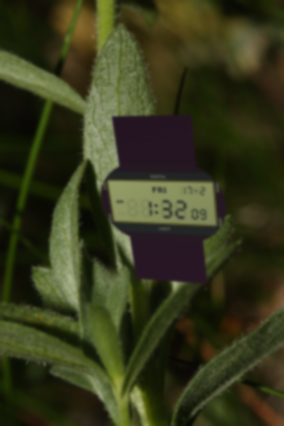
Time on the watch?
1:32
